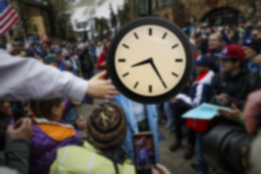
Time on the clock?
8:25
